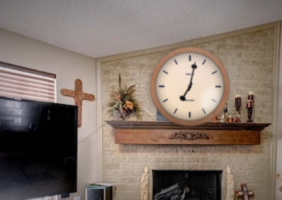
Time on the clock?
7:02
